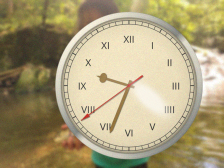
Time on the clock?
9:33:39
